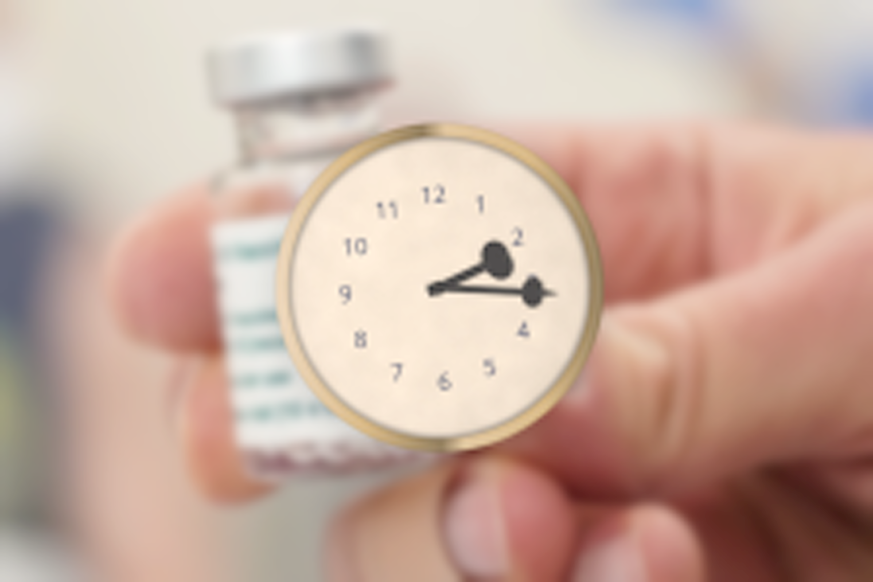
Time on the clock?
2:16
